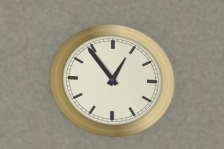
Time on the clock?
12:54
